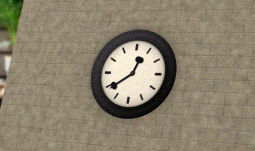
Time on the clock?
12:39
